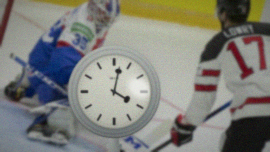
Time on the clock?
4:02
